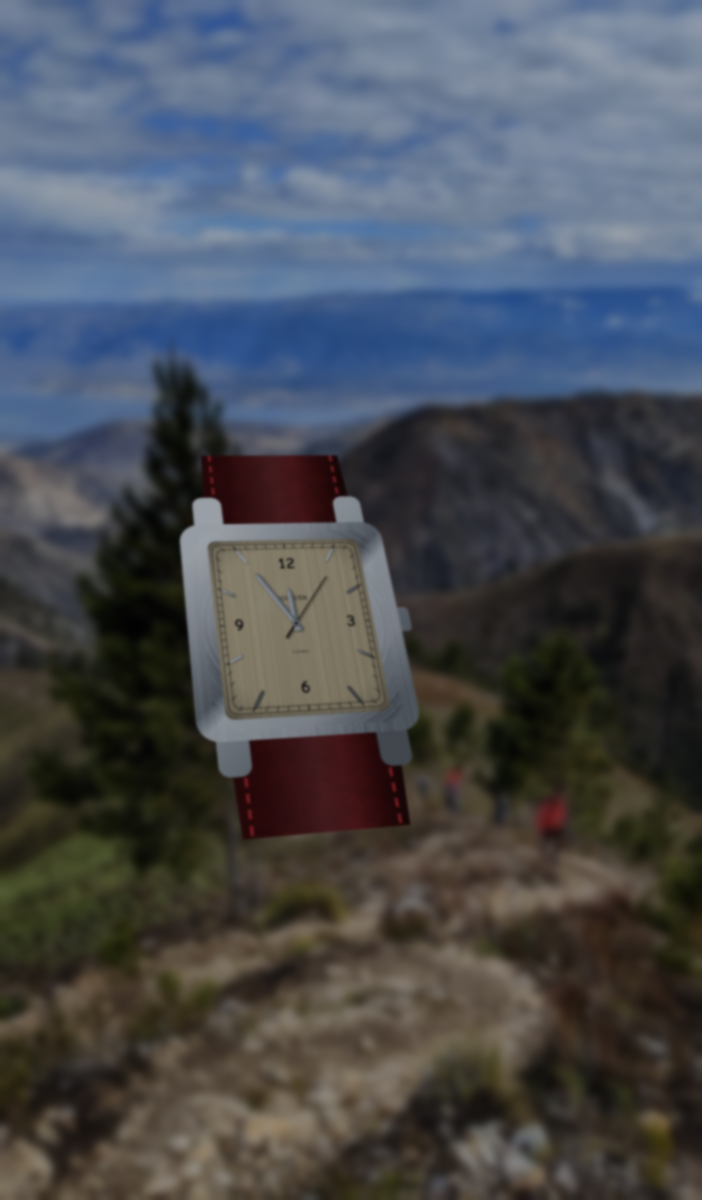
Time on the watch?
11:55:06
